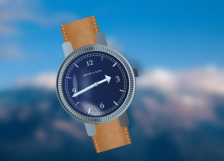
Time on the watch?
2:43
